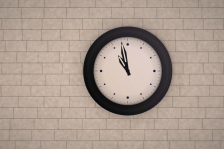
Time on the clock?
10:58
